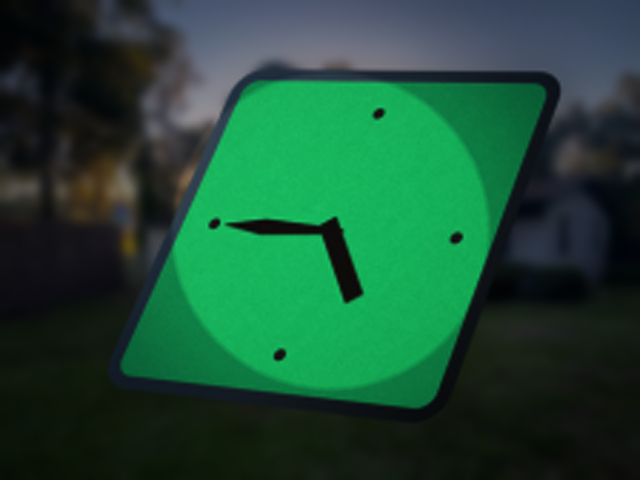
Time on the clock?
4:45
